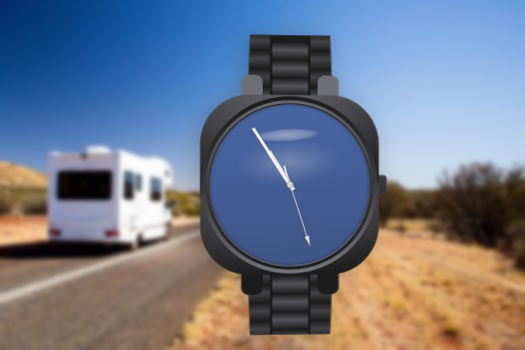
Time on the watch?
10:54:27
